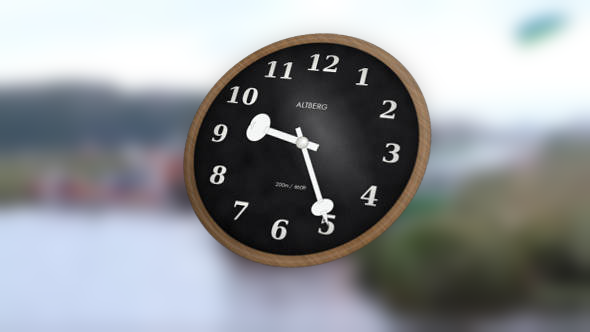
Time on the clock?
9:25
